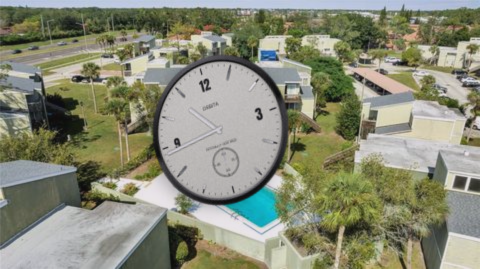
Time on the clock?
10:44
